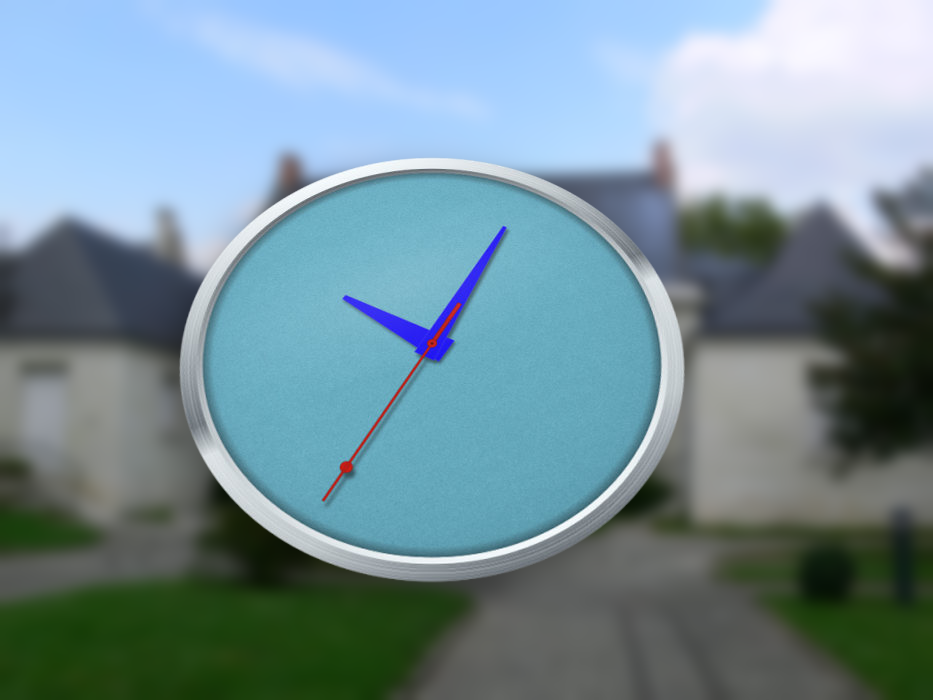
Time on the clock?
10:04:35
